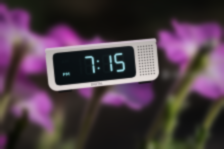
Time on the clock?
7:15
